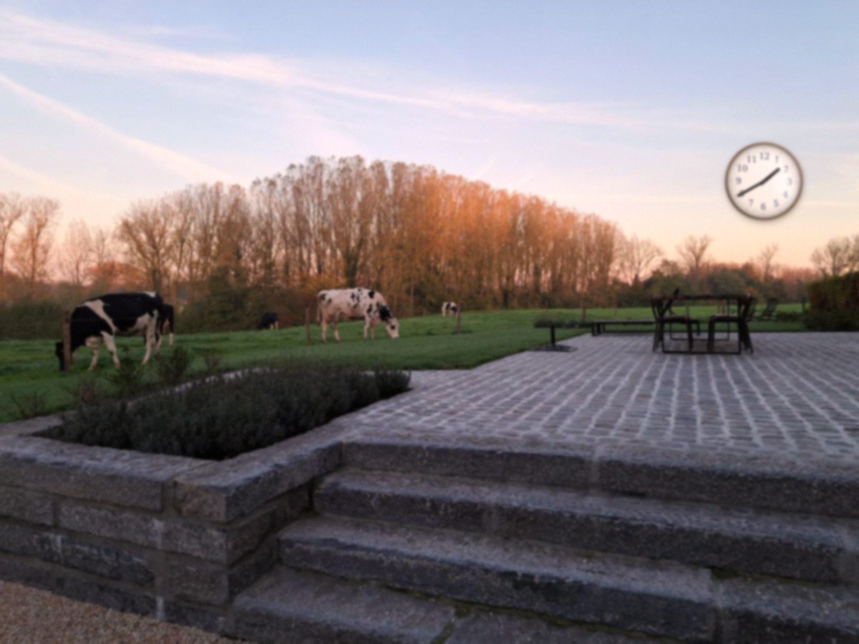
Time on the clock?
1:40
